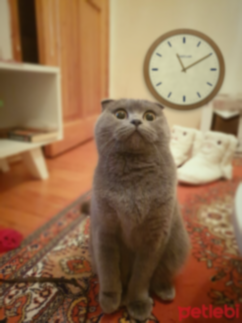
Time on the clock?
11:10
